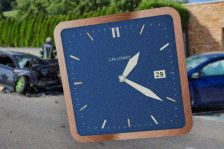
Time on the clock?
1:21
